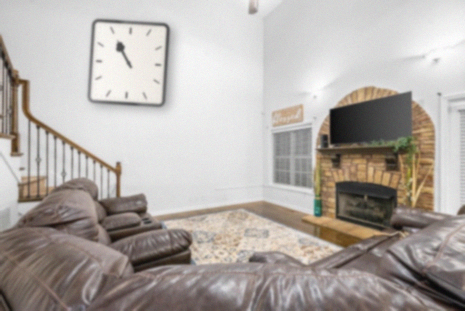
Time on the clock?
10:55
